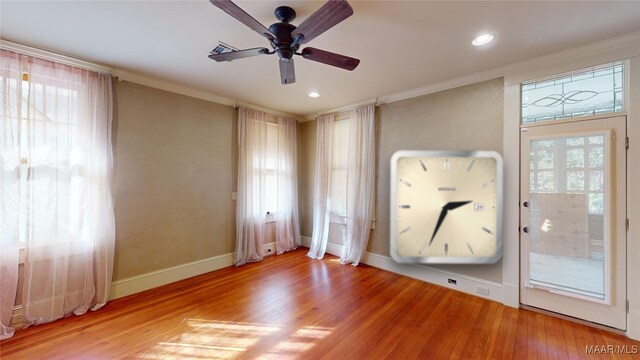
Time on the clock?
2:34
